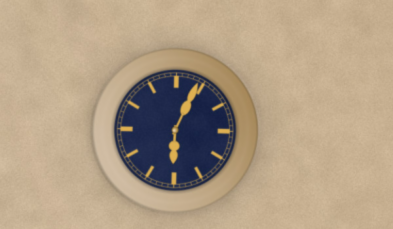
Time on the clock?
6:04
